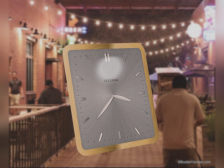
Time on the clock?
3:38
